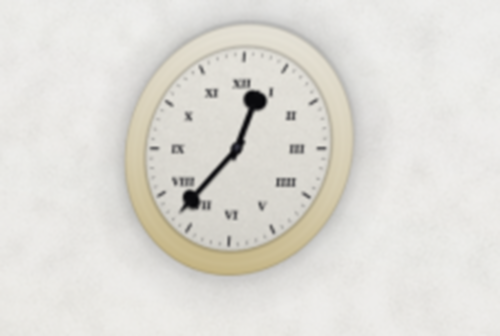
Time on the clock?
12:37
